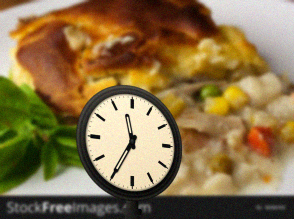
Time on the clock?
11:35
